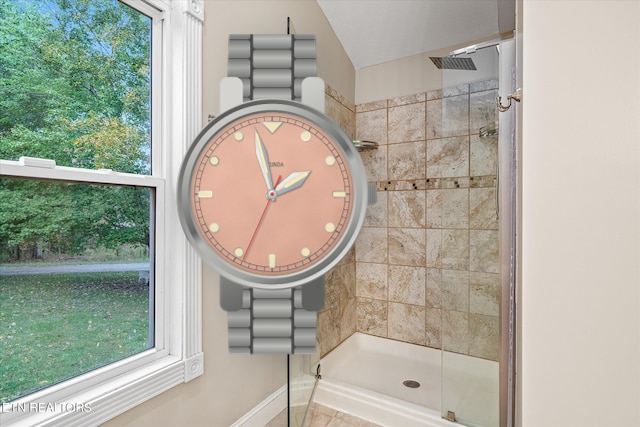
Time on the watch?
1:57:34
